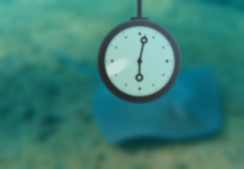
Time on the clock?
6:02
